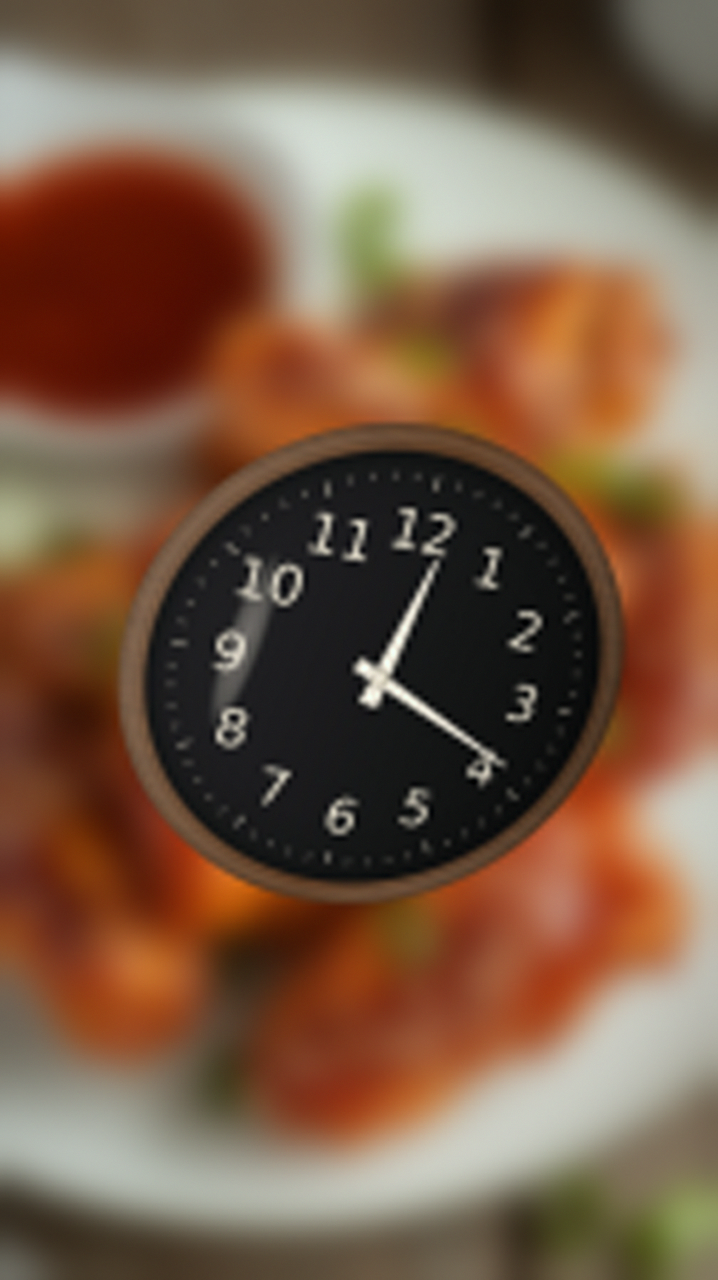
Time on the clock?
12:19
